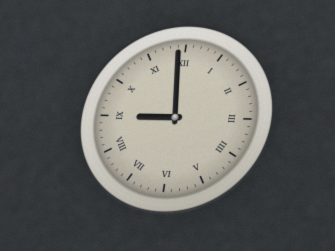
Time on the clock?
8:59
